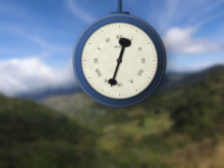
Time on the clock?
12:33
